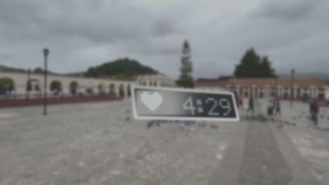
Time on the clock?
4:29
